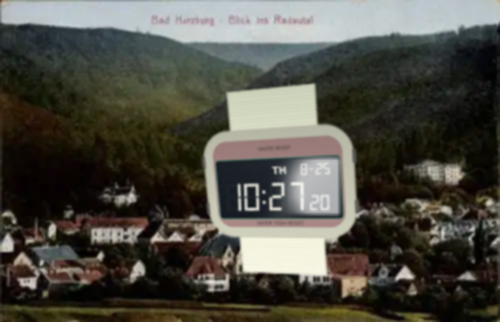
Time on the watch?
10:27:20
